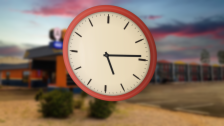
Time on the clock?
5:14
